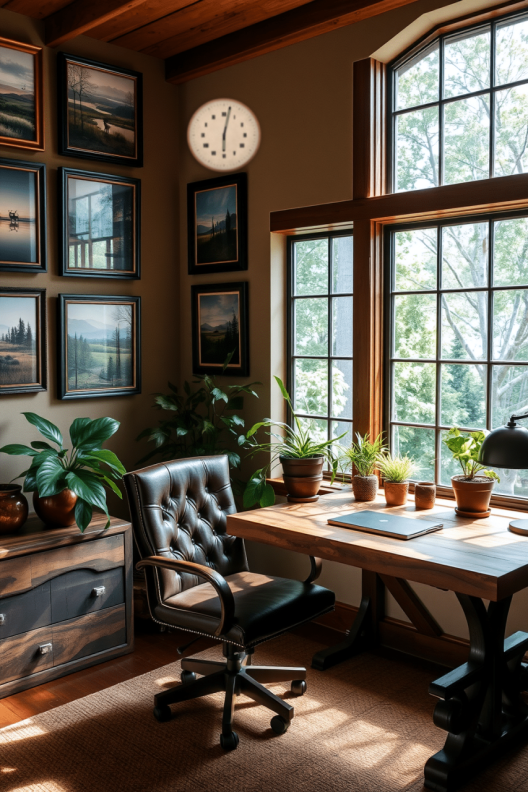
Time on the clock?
6:02
